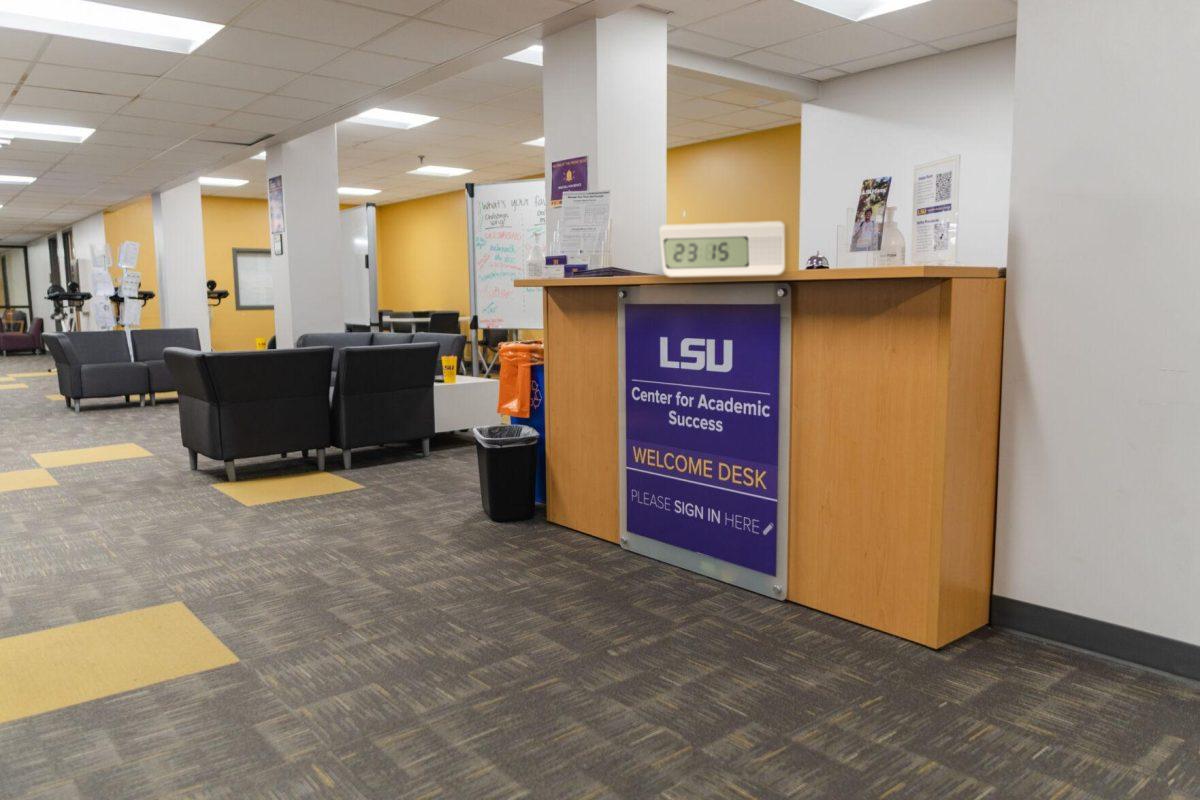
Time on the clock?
23:15
